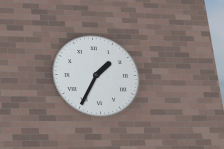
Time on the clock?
1:35
